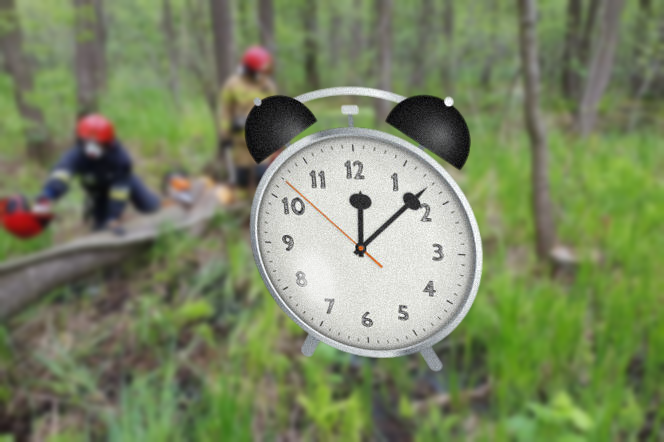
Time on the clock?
12:07:52
